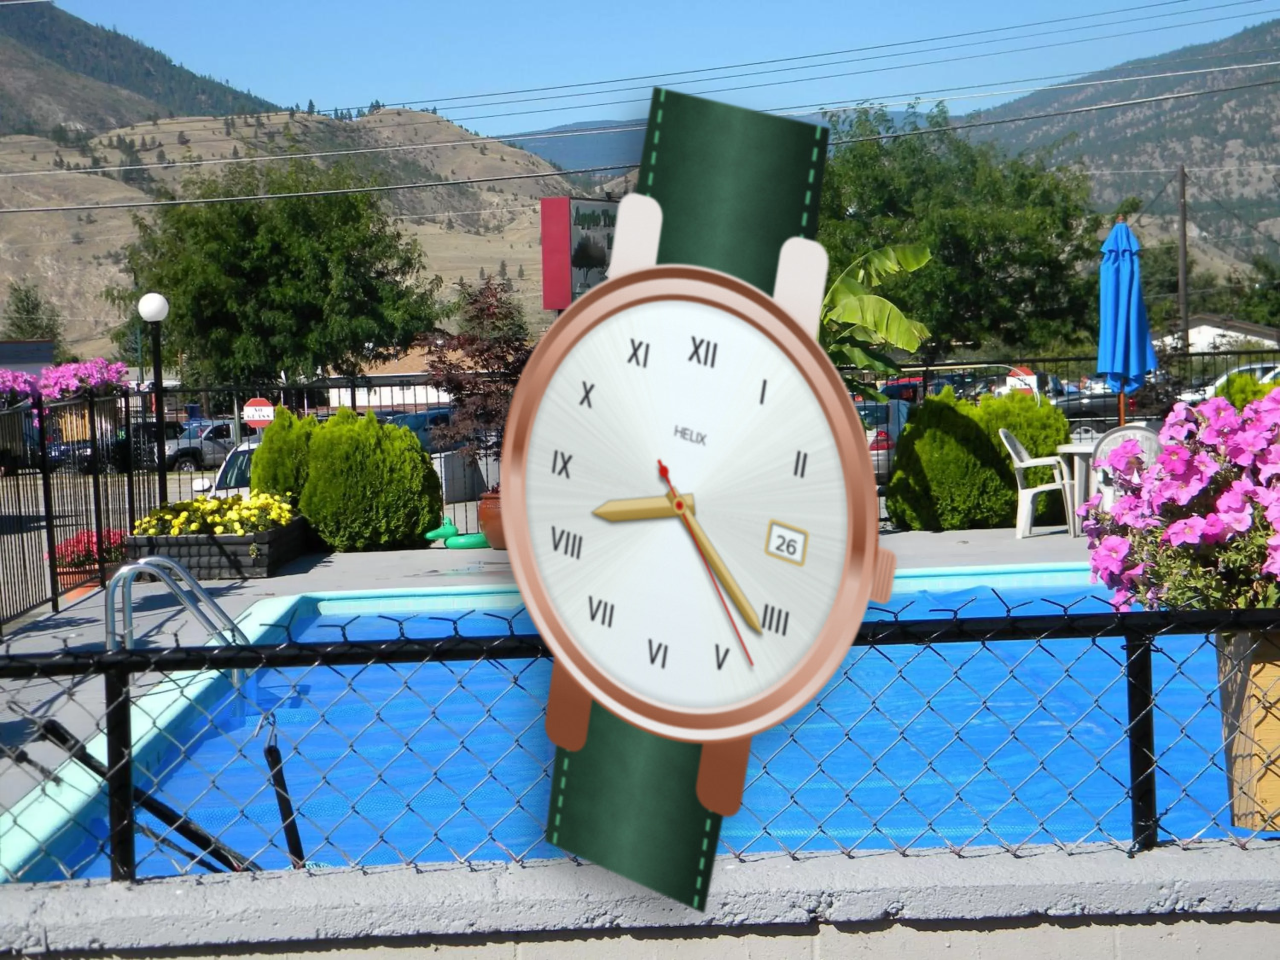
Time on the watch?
8:21:23
